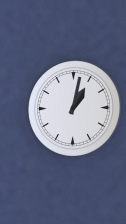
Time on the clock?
1:02
